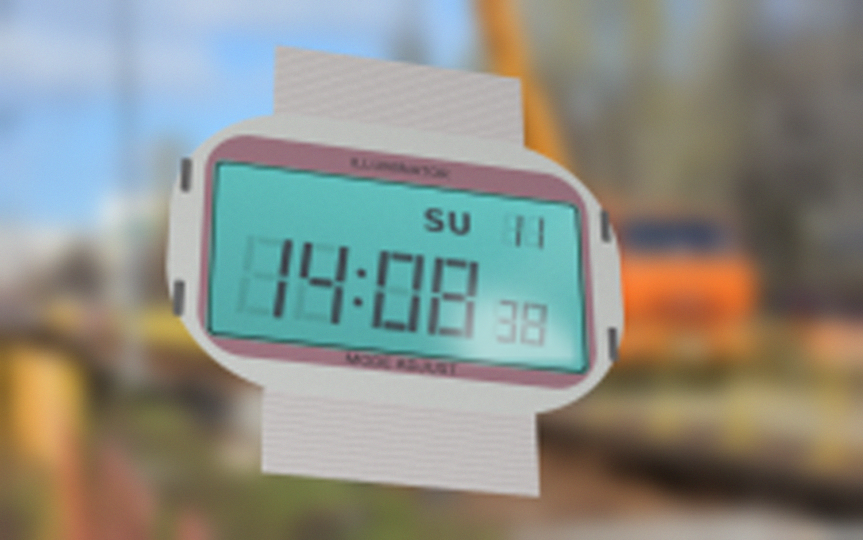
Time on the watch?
14:08:38
